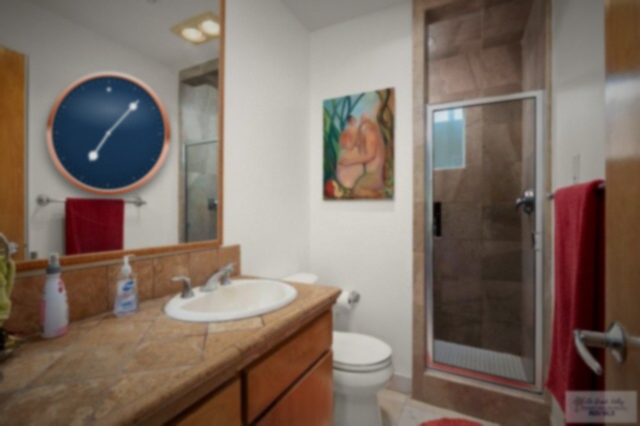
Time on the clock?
7:07
